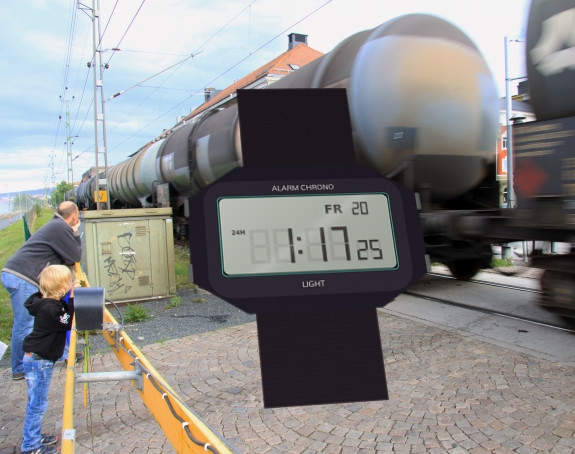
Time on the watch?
1:17:25
